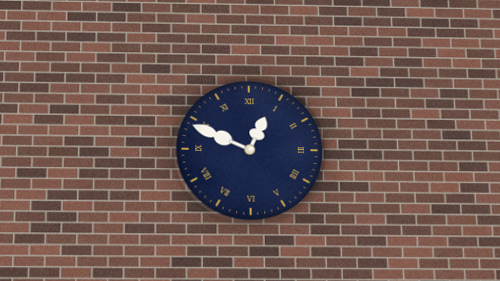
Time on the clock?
12:49
